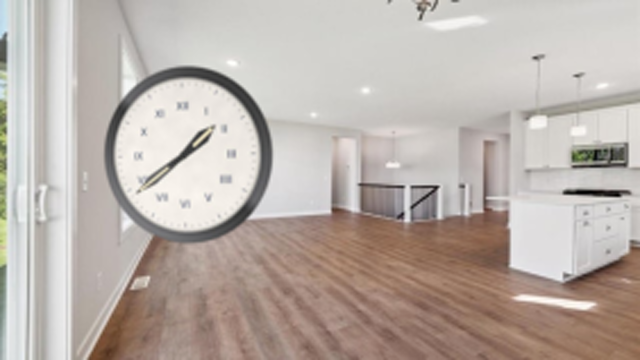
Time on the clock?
1:39
